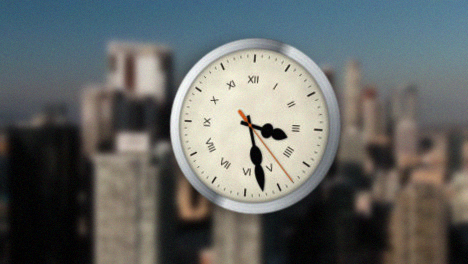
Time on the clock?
3:27:23
